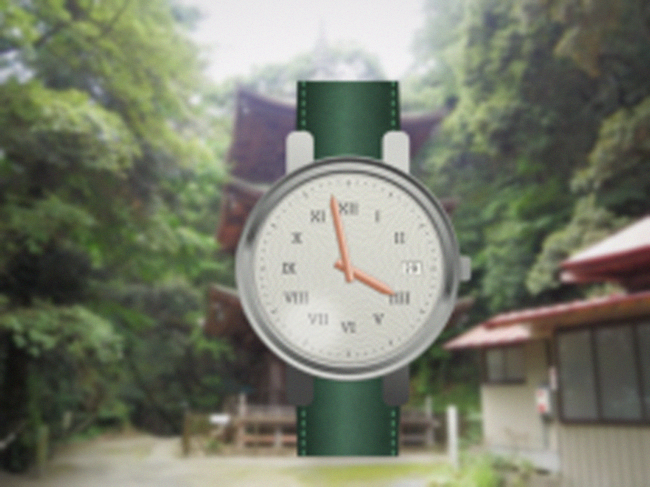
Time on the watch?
3:58
